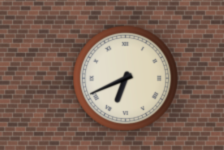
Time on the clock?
6:41
